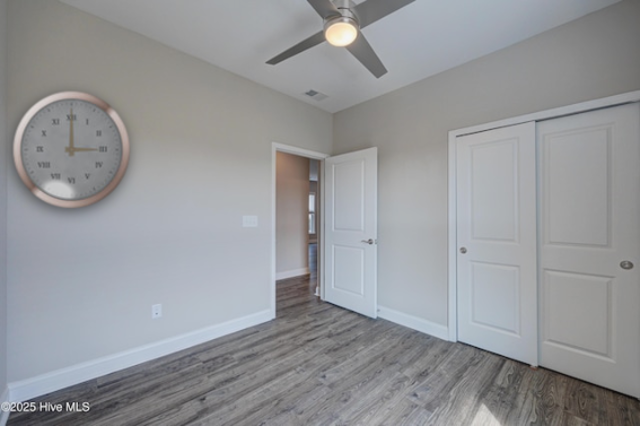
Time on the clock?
3:00
